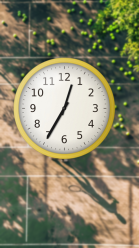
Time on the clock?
12:35
